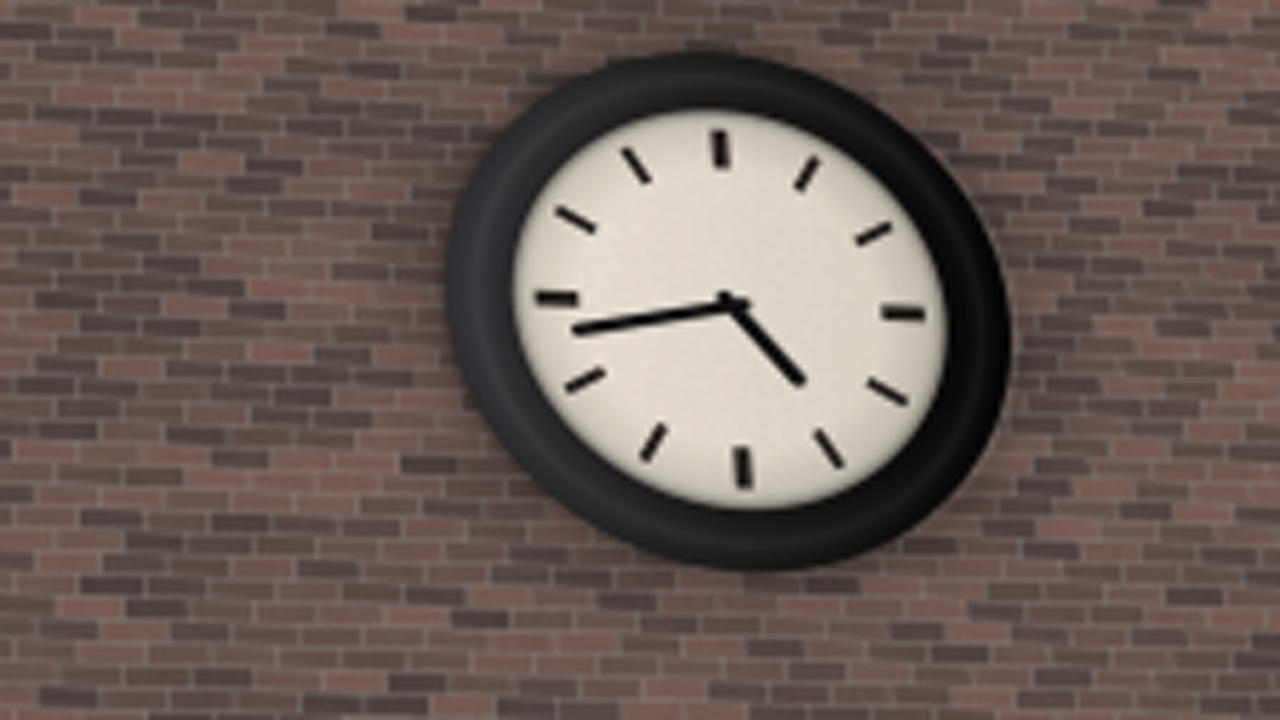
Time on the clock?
4:43
